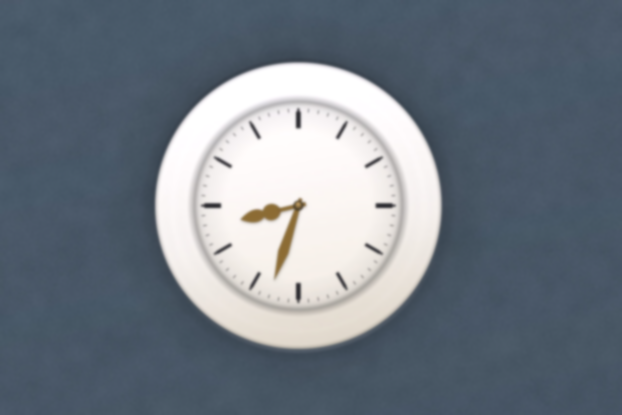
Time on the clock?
8:33
